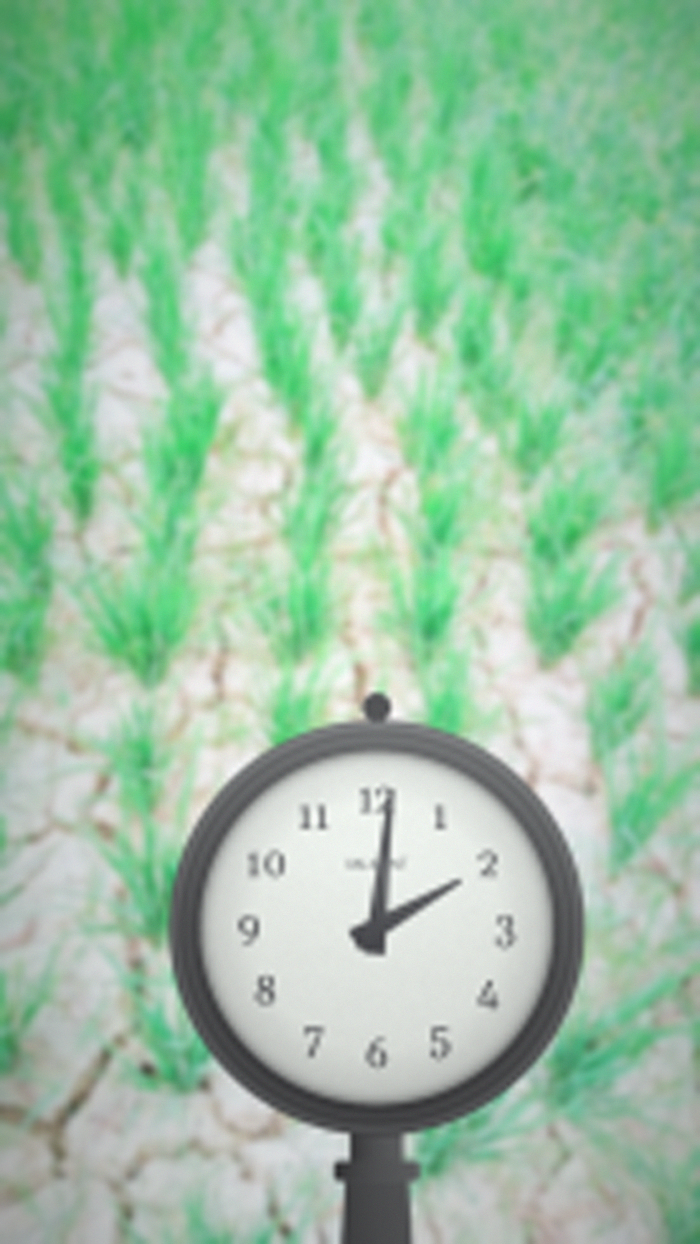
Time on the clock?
2:01
